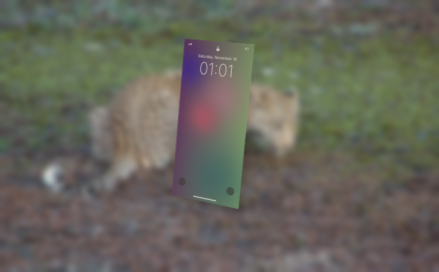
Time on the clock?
1:01
